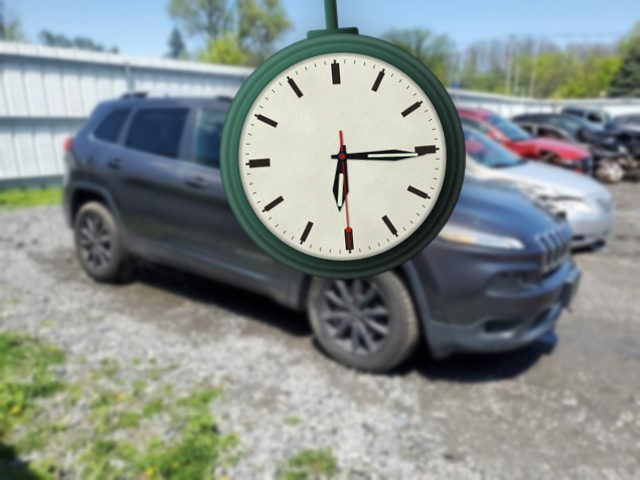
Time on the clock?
6:15:30
